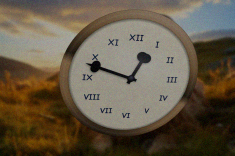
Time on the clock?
12:48
